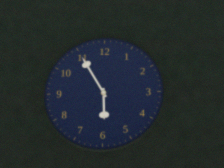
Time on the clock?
5:55
